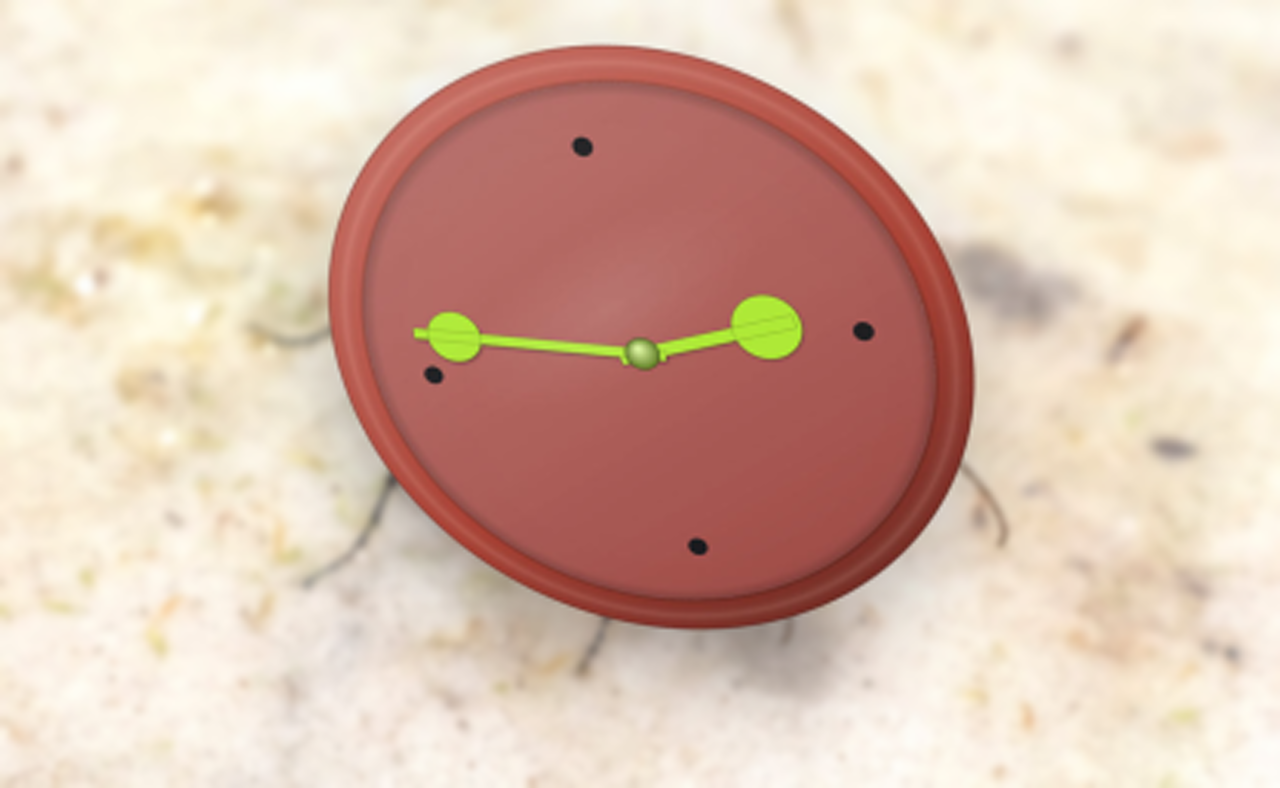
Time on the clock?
2:47
